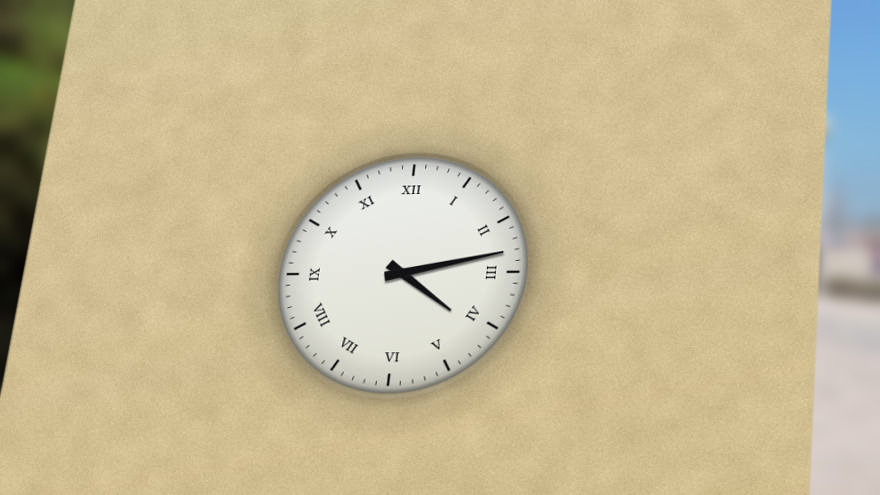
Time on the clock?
4:13
